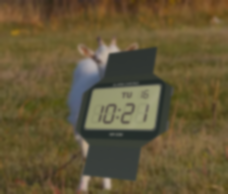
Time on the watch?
10:21
